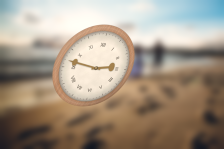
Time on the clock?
2:47
